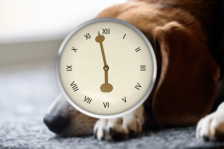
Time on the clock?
5:58
